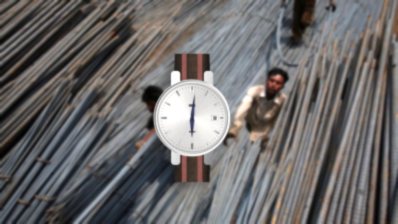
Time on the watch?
6:01
